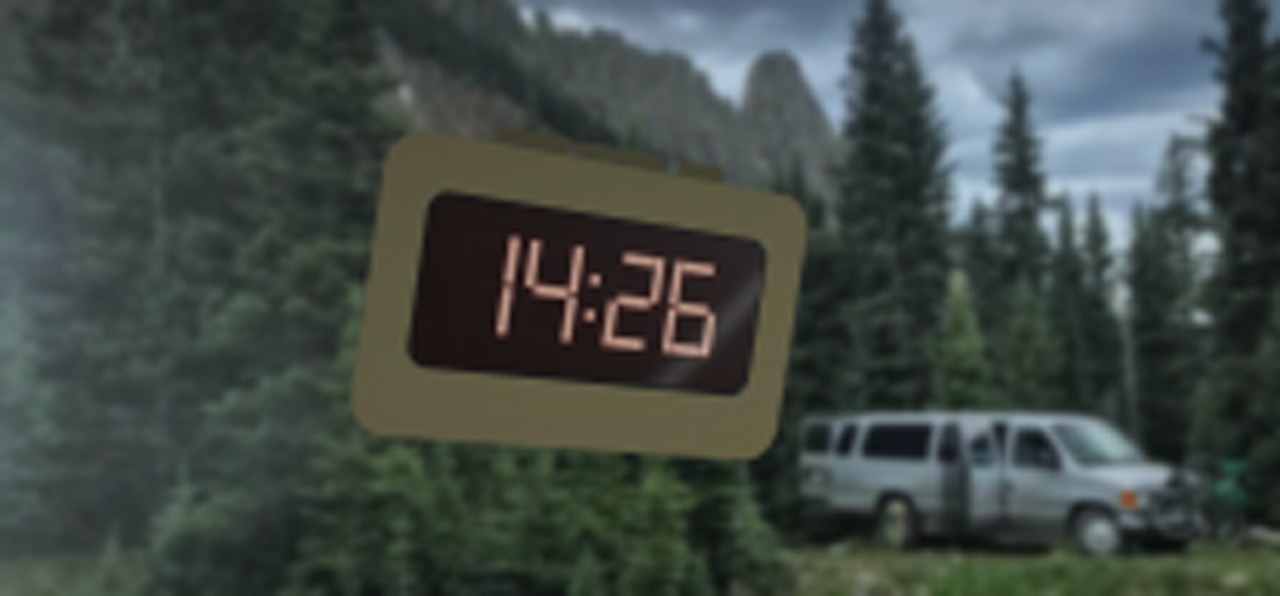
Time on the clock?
14:26
